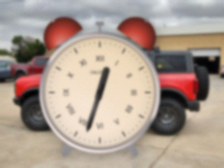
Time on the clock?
12:33
